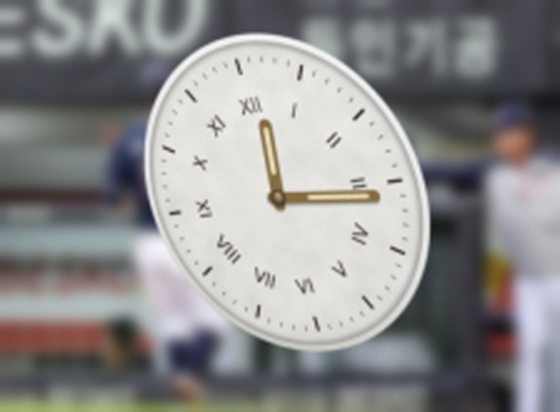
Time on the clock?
12:16
